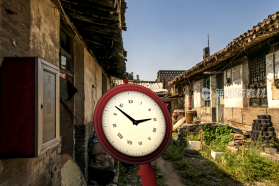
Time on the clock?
2:53
